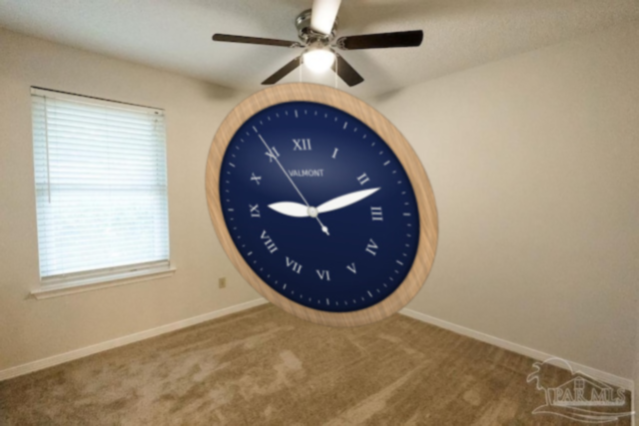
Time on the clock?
9:11:55
